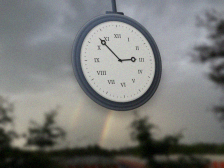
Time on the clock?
2:53
